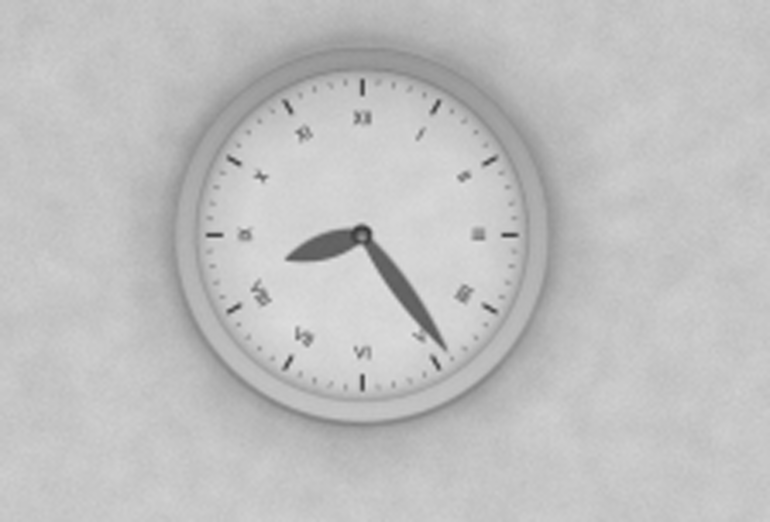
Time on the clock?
8:24
